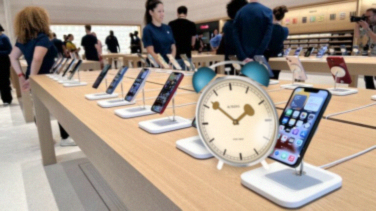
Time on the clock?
1:52
